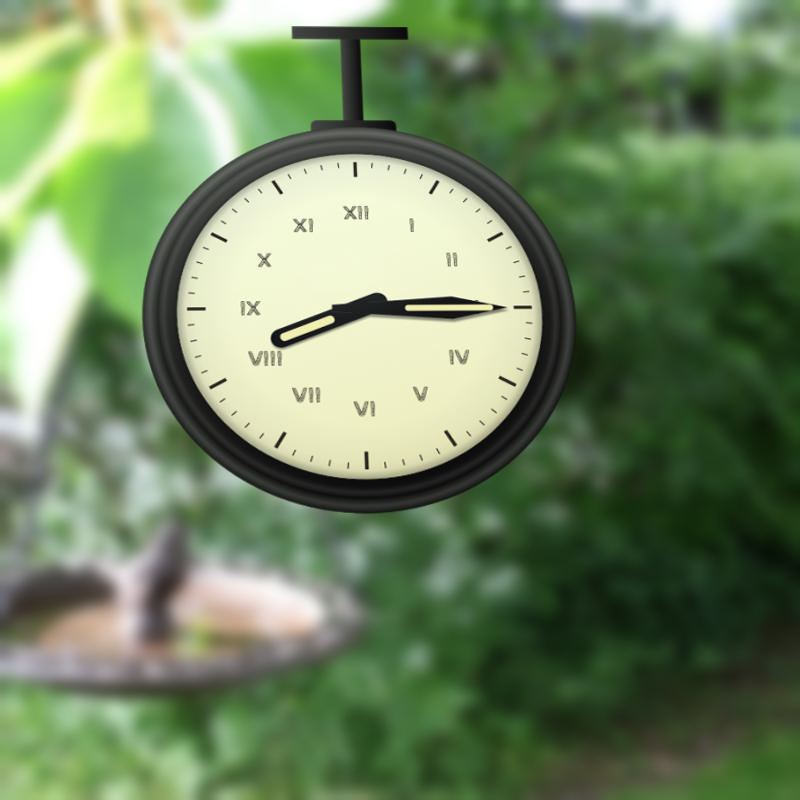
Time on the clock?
8:15
